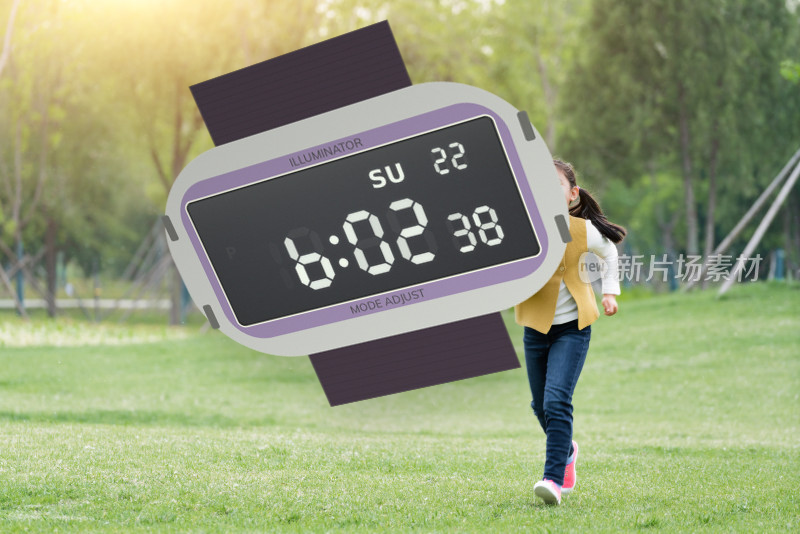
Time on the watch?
6:02:38
